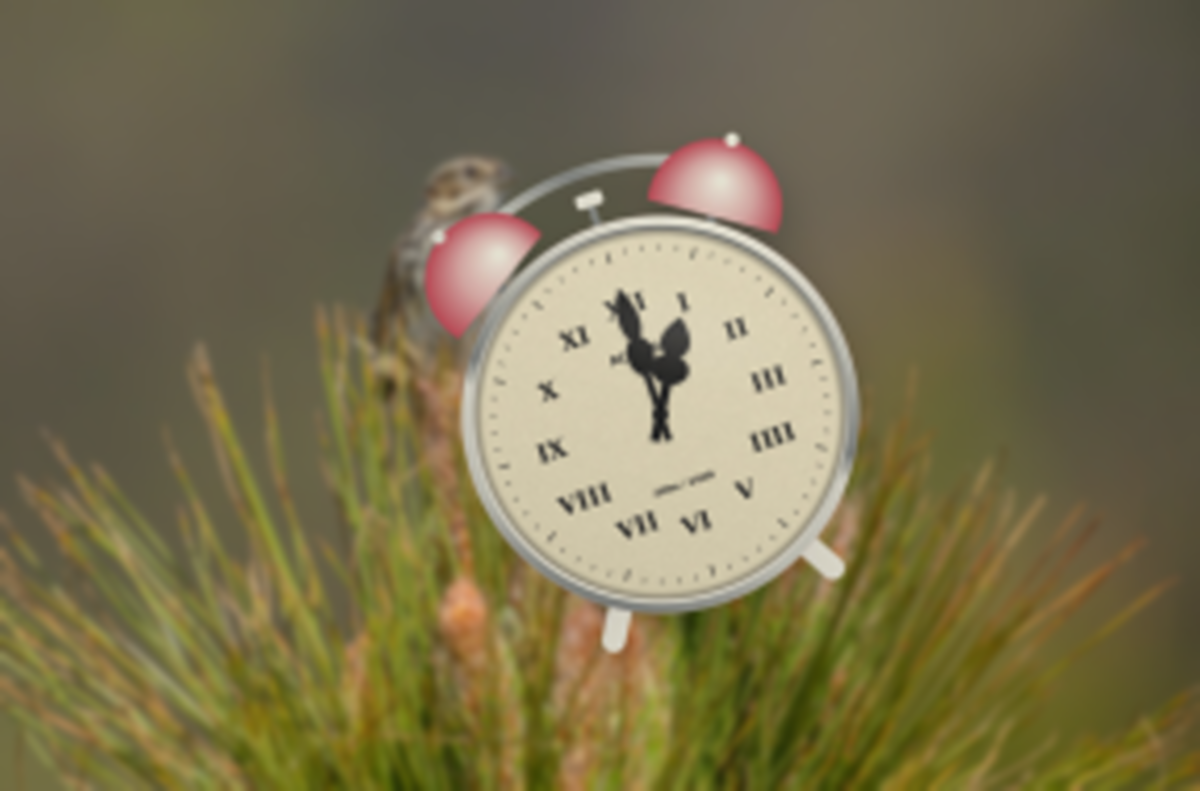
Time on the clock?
1:00
